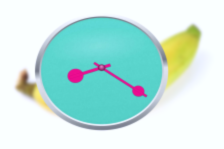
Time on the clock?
8:21
